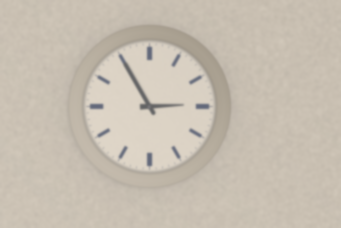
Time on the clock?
2:55
